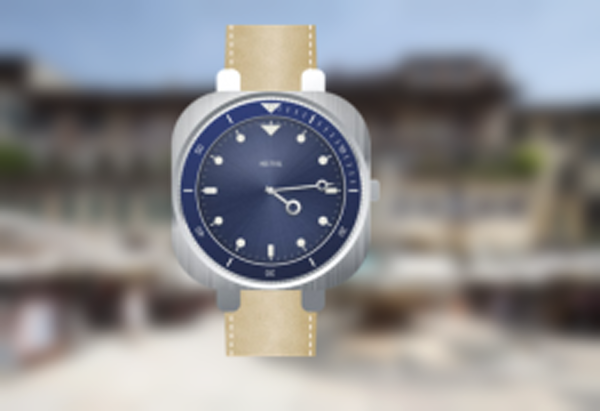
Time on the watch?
4:14
